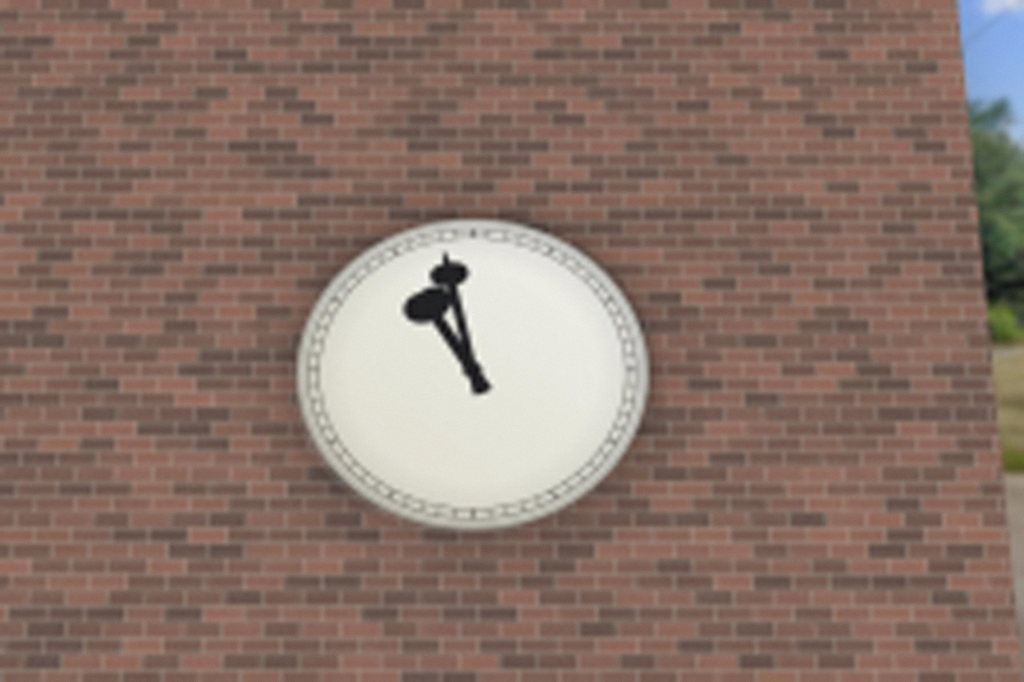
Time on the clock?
10:58
